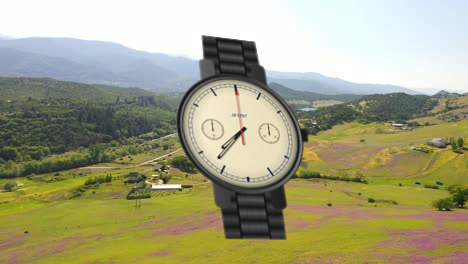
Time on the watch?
7:37
